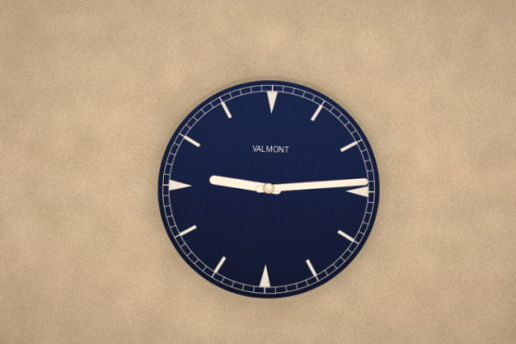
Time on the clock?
9:14
